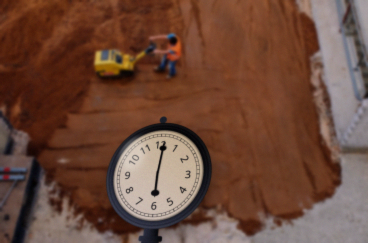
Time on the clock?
6:01
